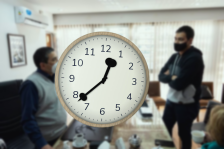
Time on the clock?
12:38
